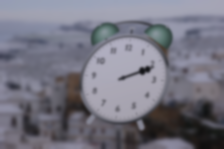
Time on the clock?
2:11
